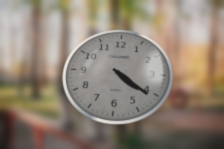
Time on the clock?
4:21
